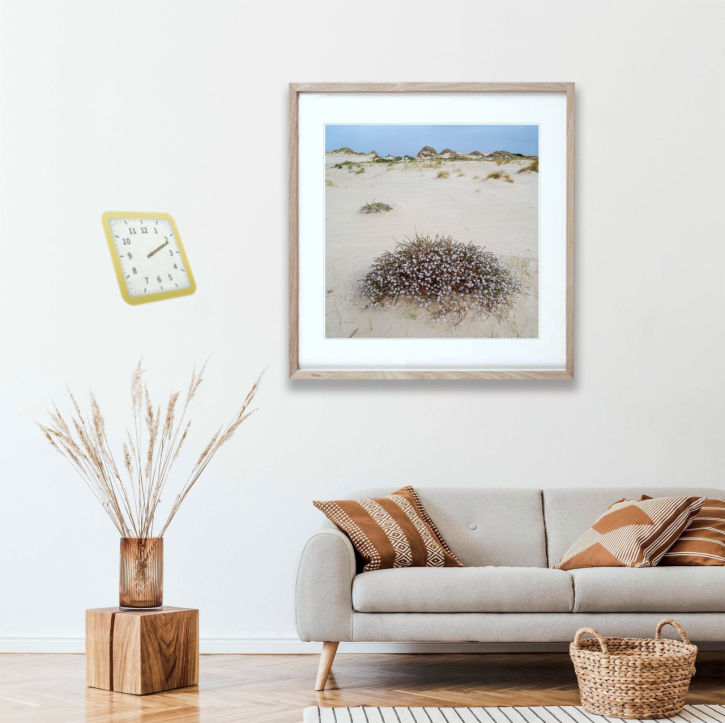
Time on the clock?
2:11
